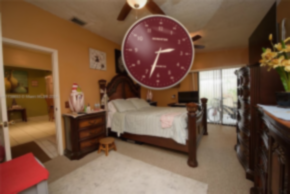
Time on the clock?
2:33
